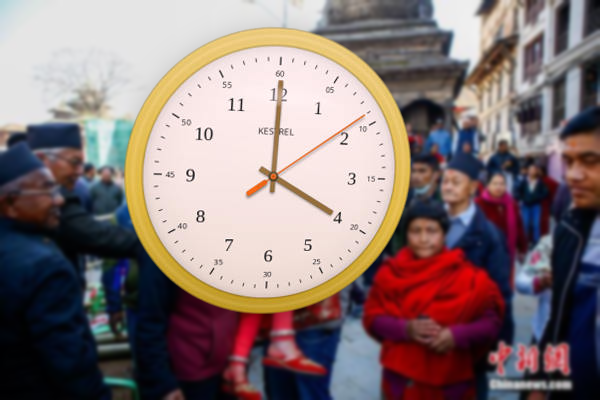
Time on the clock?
4:00:09
